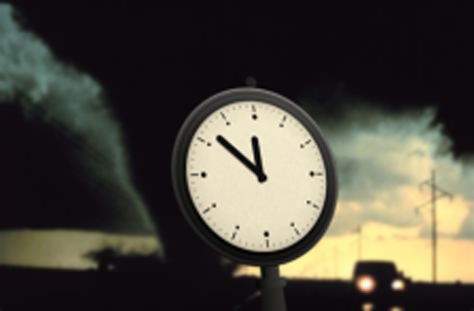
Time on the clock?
11:52
